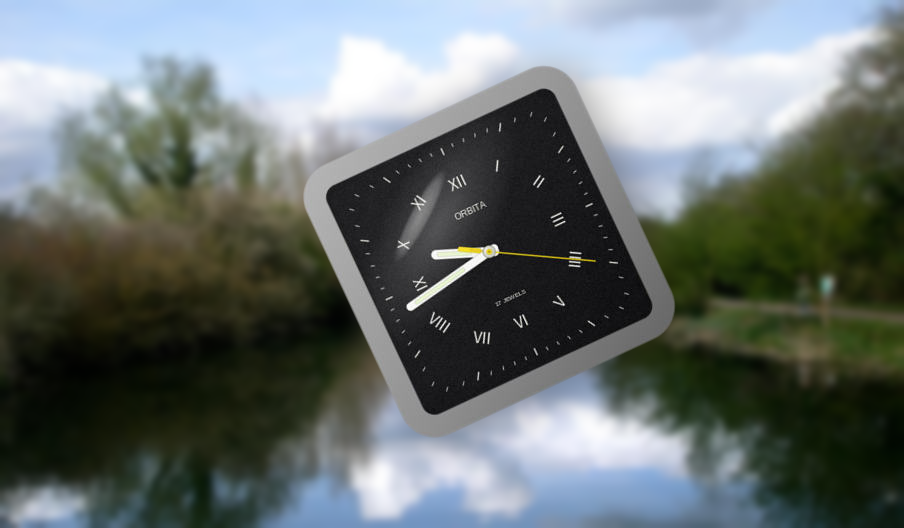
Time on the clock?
9:43:20
